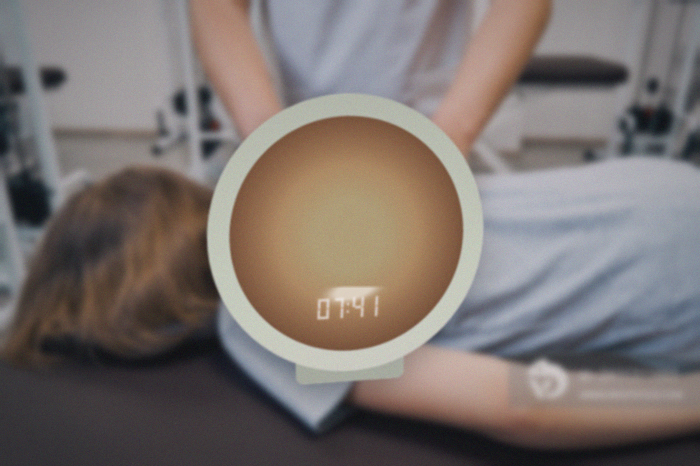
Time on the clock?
7:41
